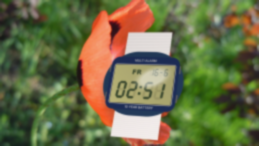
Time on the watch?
2:51
